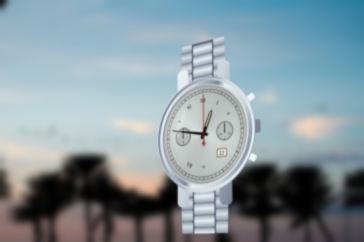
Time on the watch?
12:47
